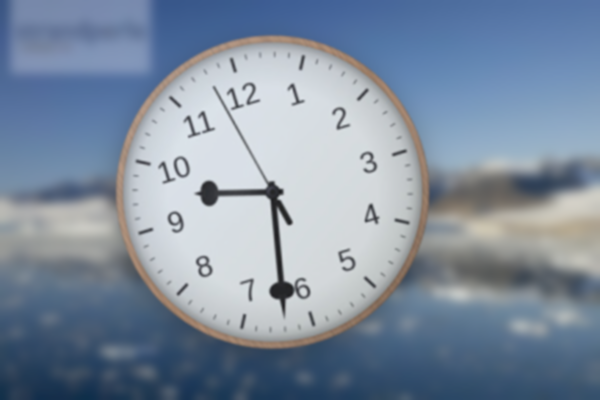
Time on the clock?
9:31:58
